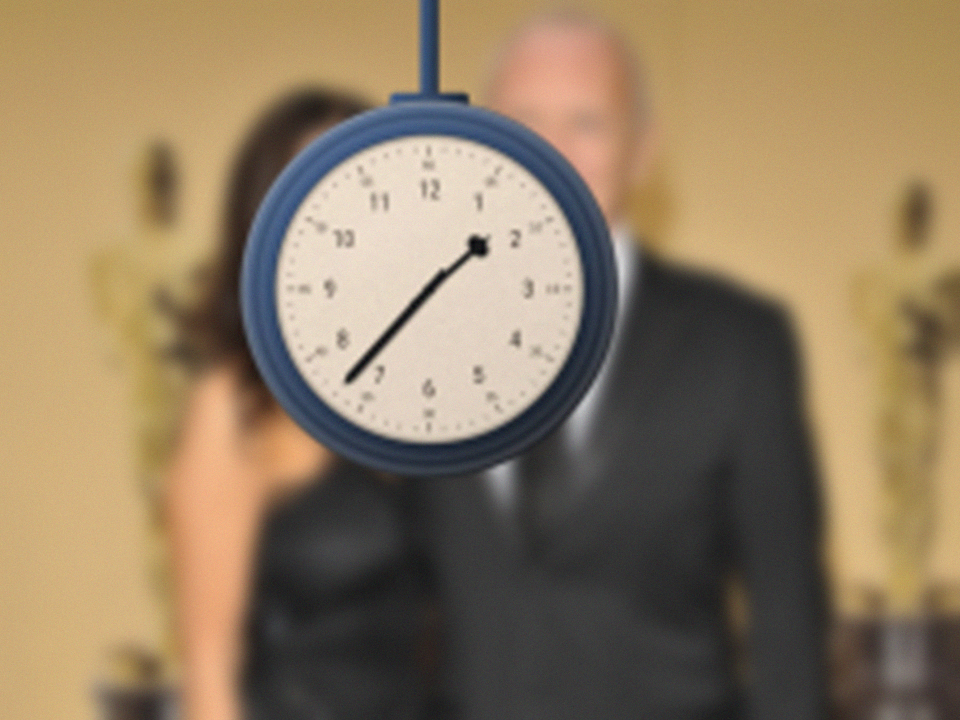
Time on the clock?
1:37
